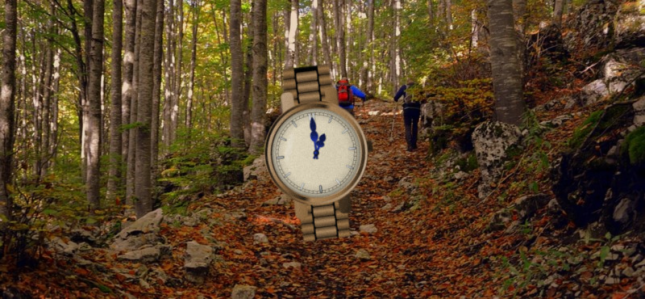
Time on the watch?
1:00
